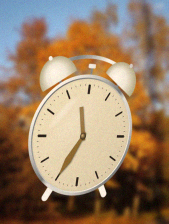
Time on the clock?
11:35
